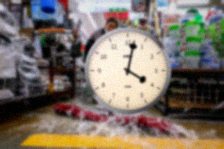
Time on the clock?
4:02
